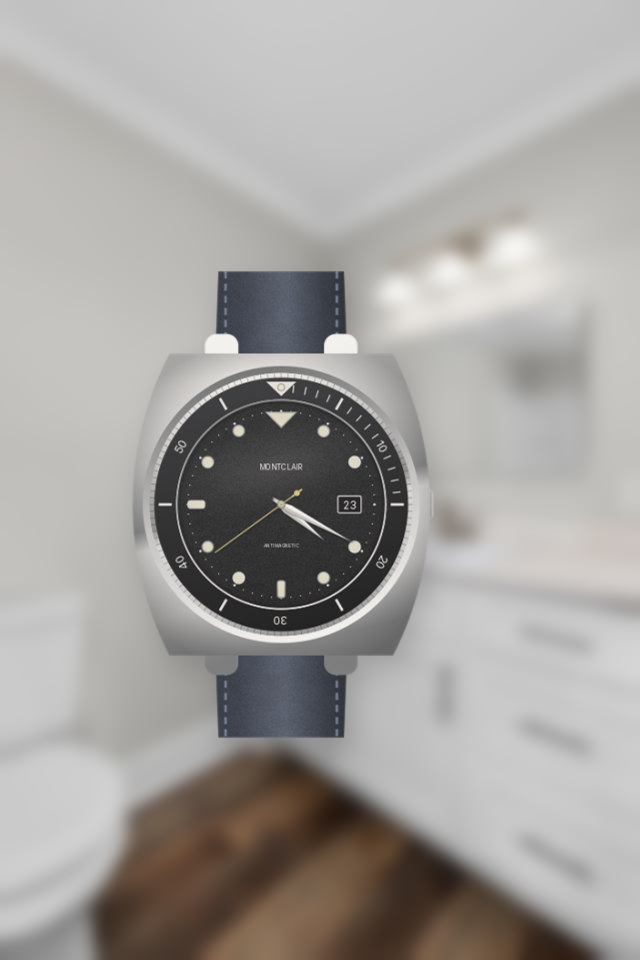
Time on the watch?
4:19:39
